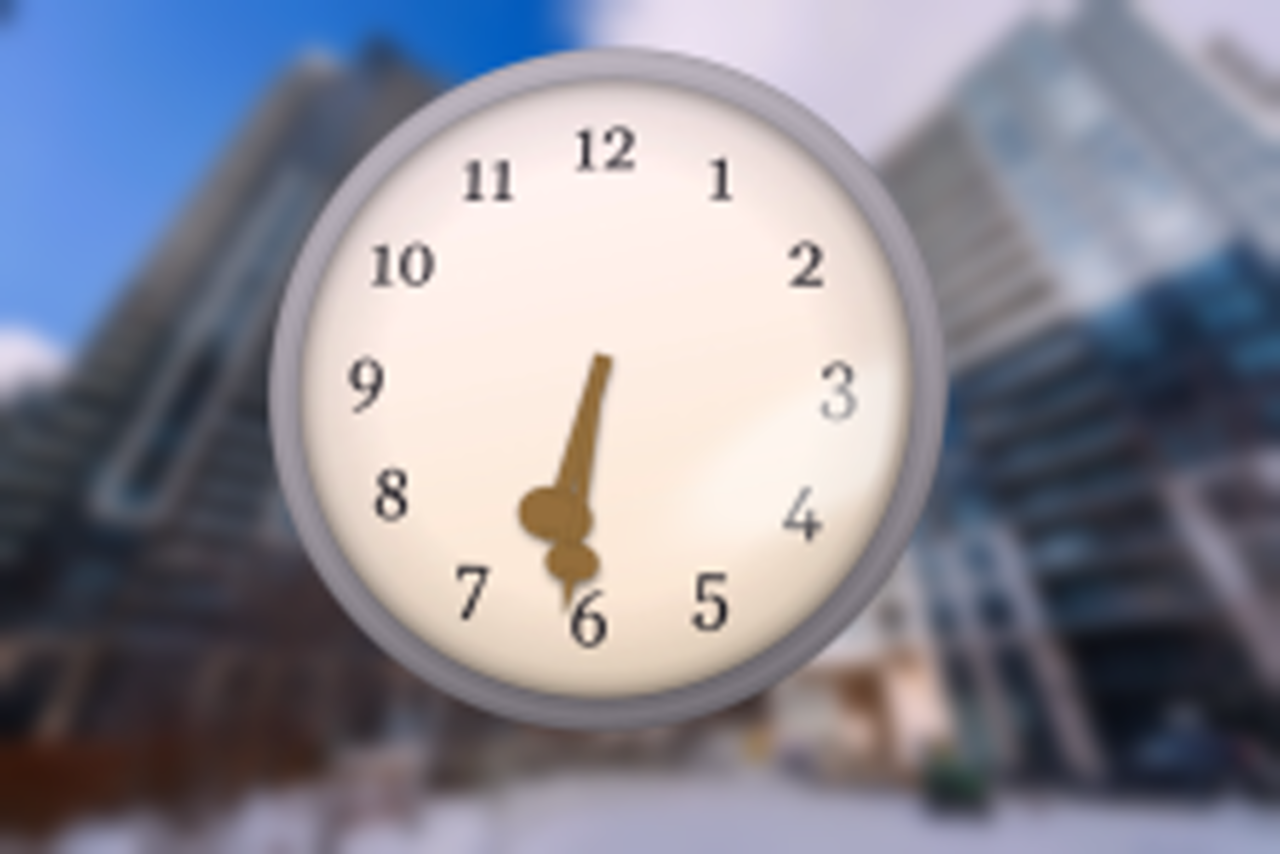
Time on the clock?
6:31
